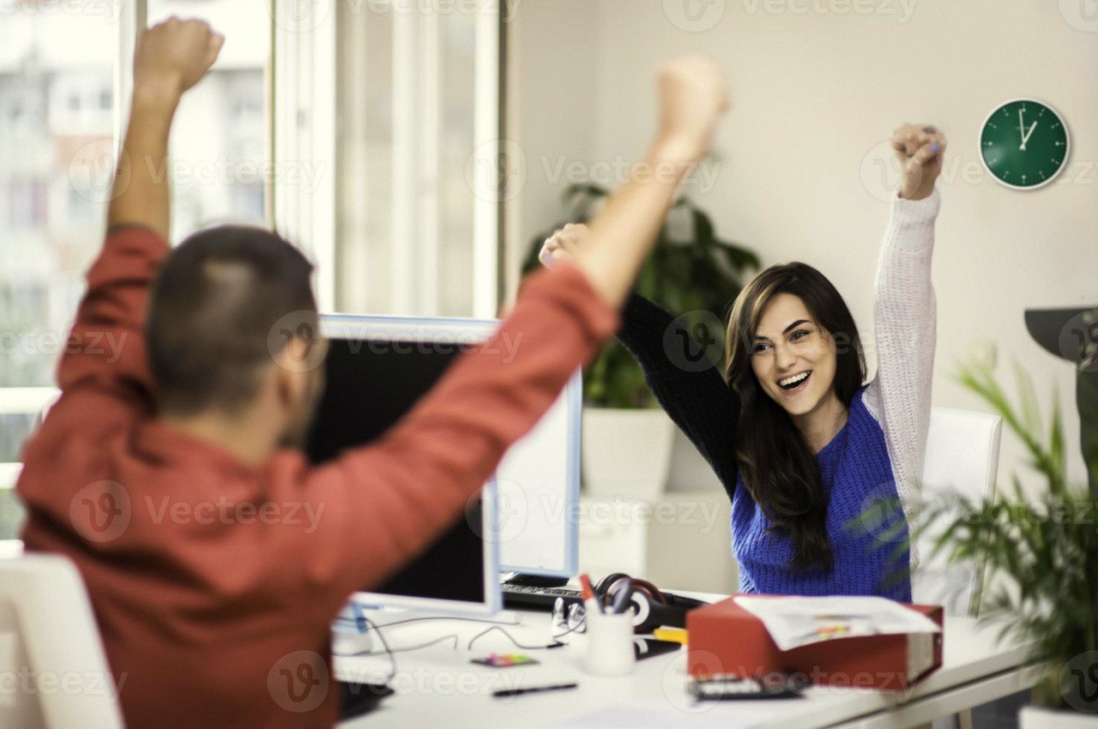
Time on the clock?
12:59
